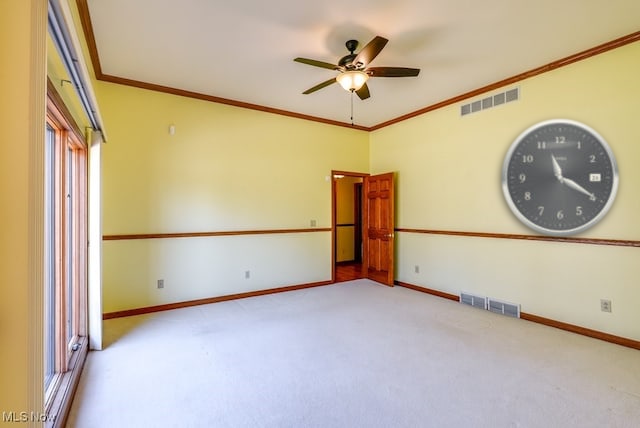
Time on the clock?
11:20
